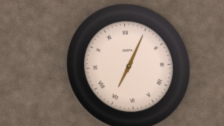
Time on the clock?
7:05
